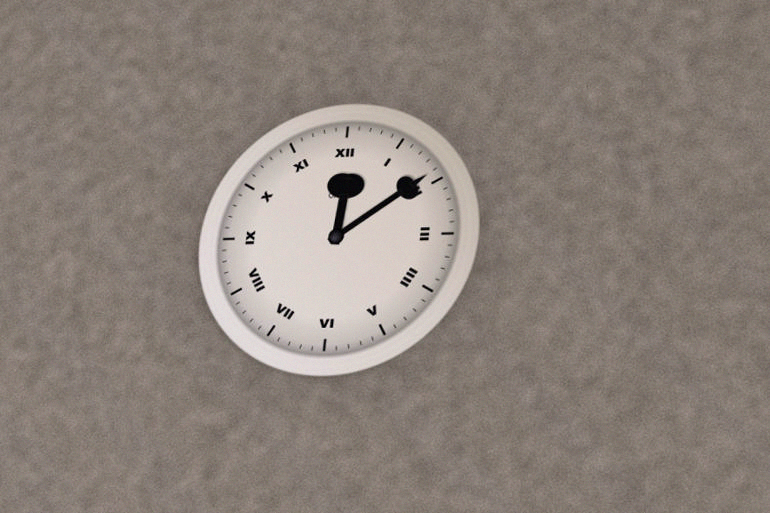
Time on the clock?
12:09
